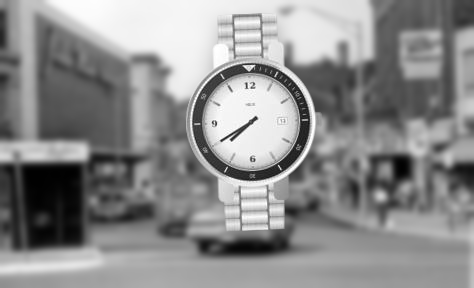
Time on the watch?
7:40
